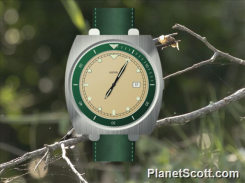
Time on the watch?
7:05
